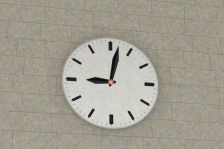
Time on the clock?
9:02
